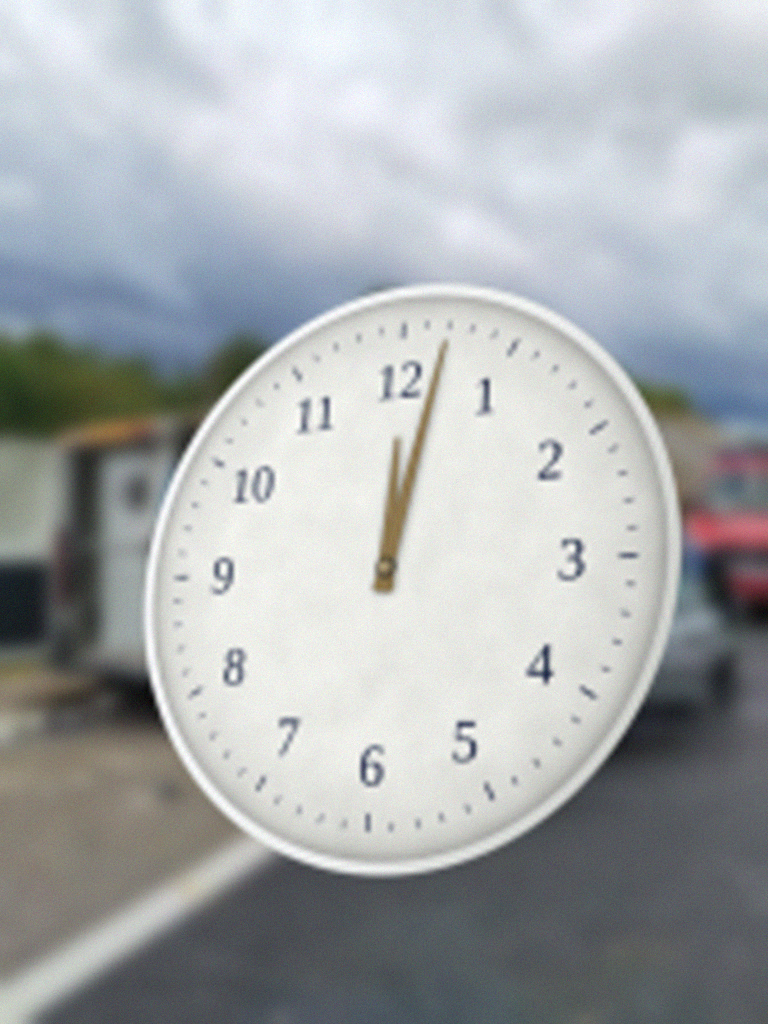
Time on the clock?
12:02
